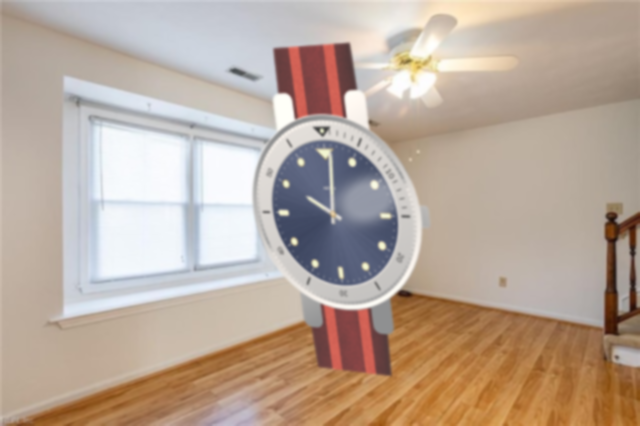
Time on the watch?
10:01
